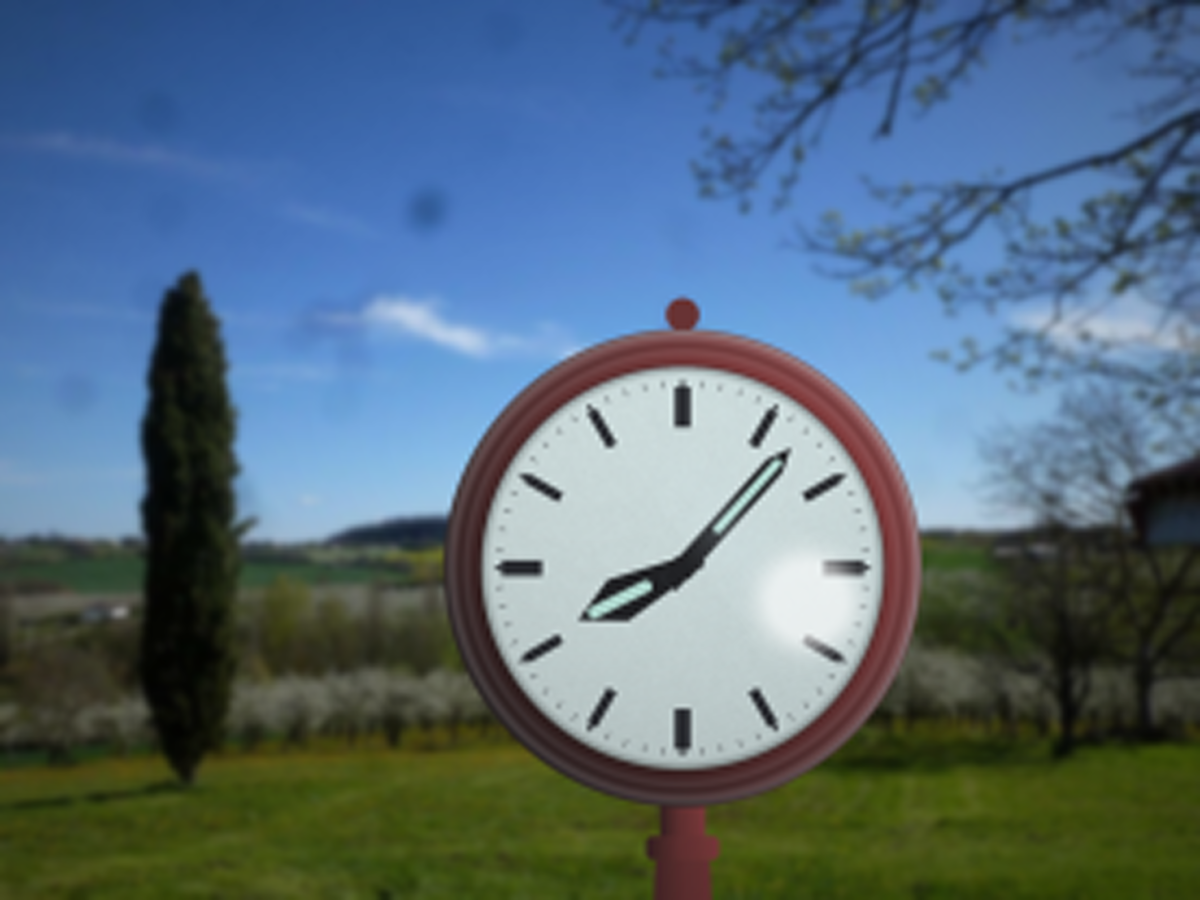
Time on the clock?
8:07
